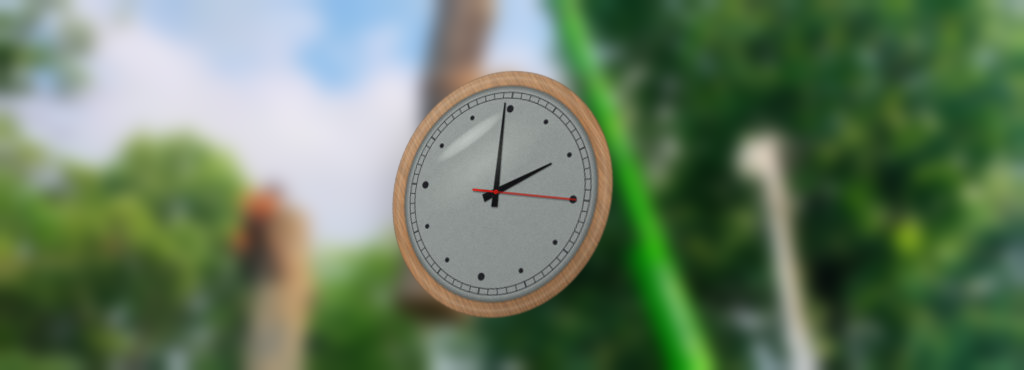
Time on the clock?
1:59:15
